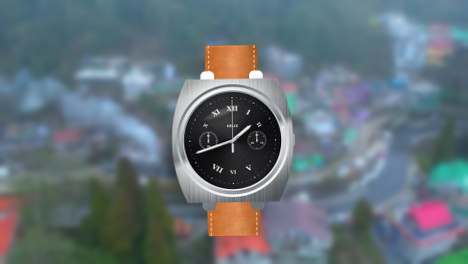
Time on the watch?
1:42
